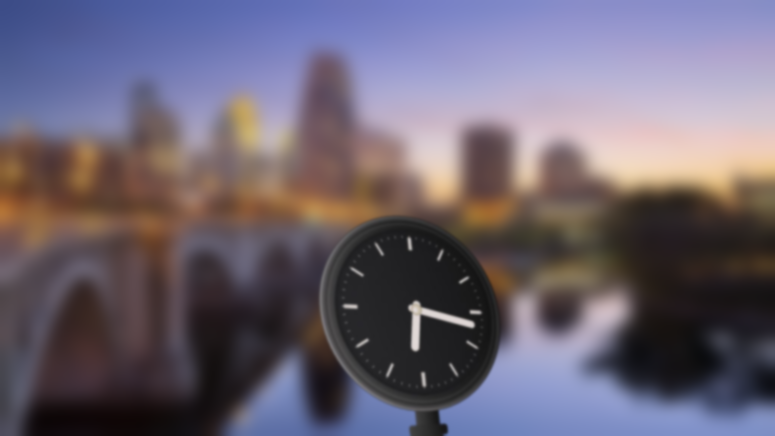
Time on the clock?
6:17
